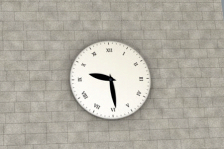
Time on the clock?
9:29
